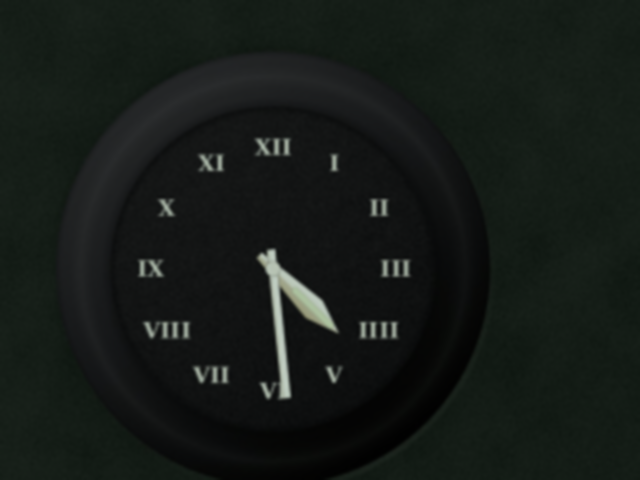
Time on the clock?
4:29
